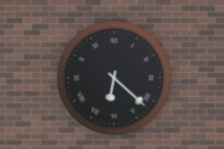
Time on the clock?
6:22
